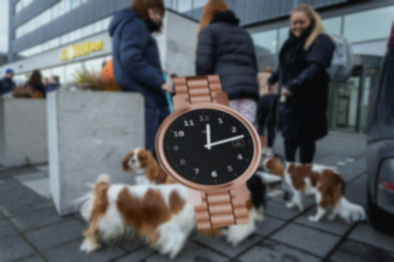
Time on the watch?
12:13
